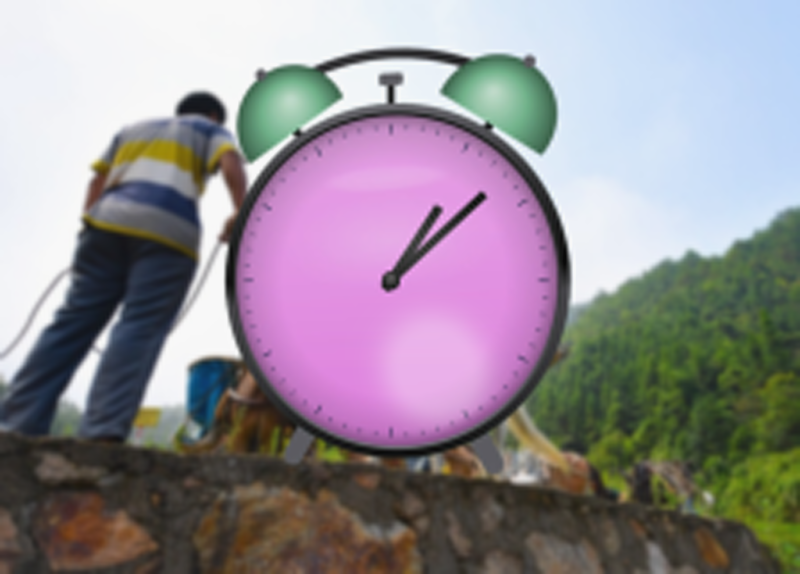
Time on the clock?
1:08
